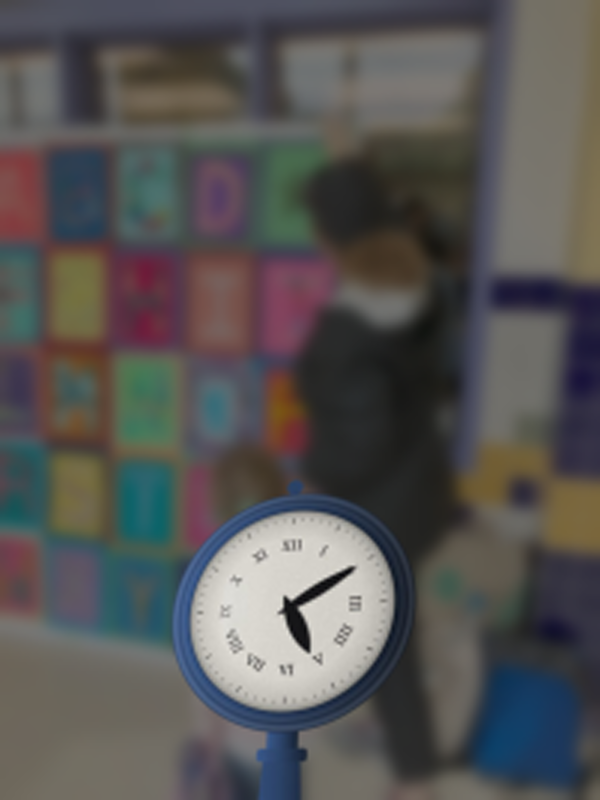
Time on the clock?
5:10
